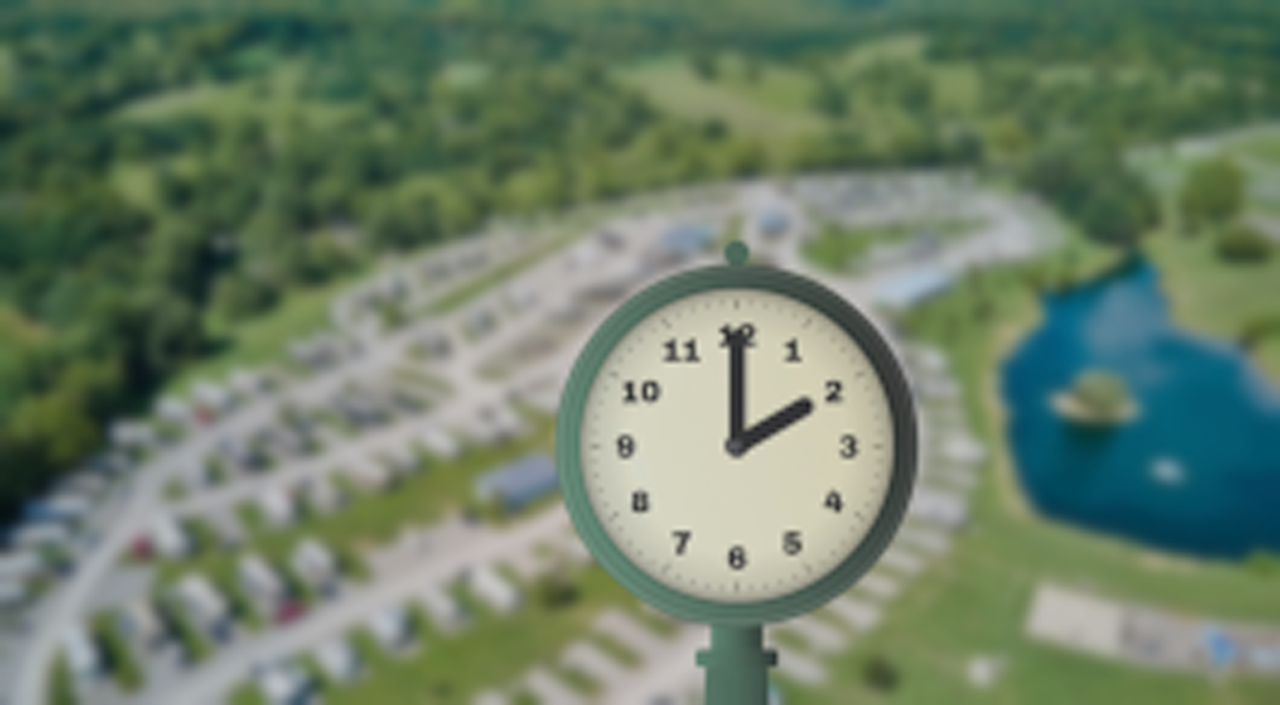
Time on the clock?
2:00
